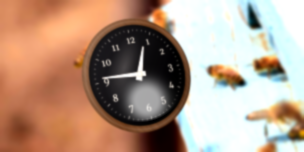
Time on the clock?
12:46
